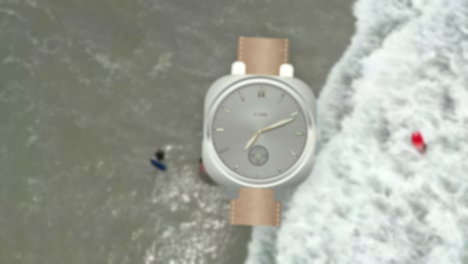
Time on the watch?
7:11
